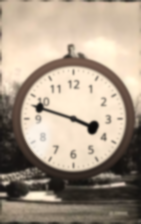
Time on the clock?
3:48
